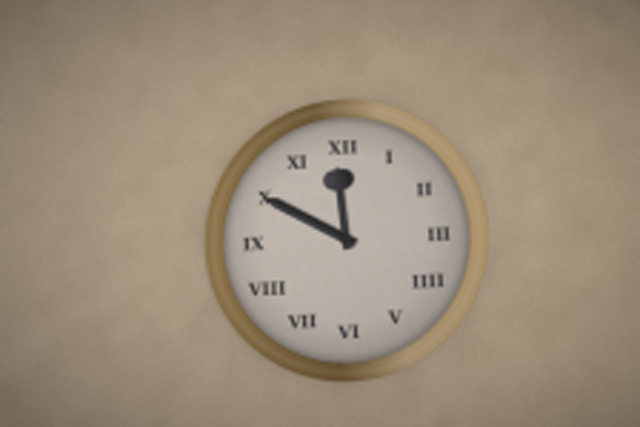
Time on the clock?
11:50
